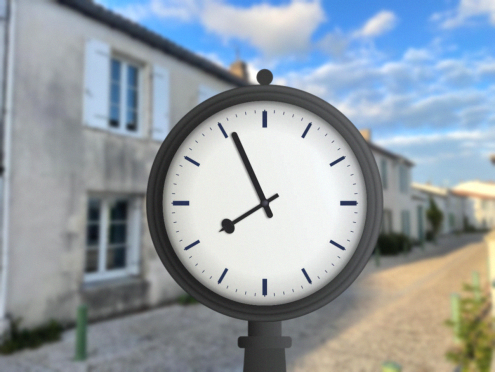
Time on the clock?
7:56
